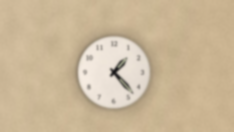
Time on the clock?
1:23
